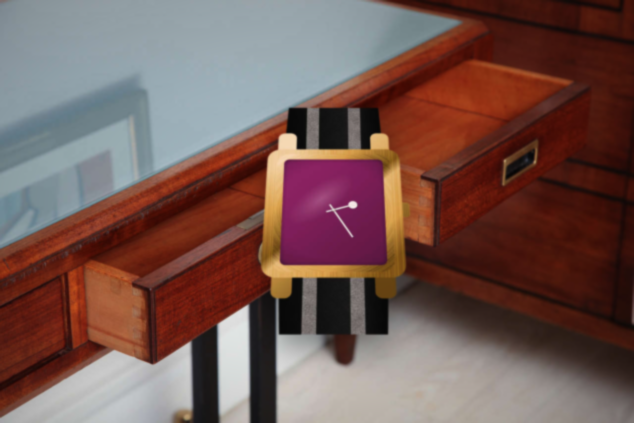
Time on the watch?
2:25
